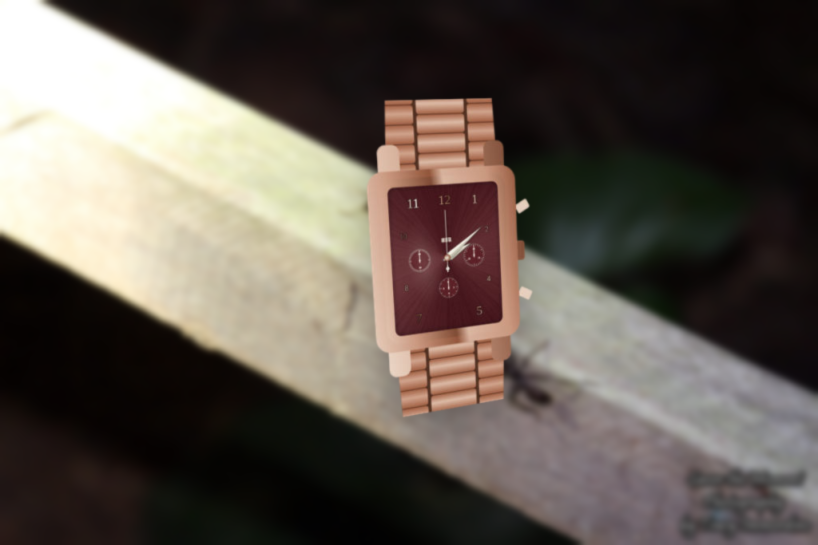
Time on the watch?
2:09
